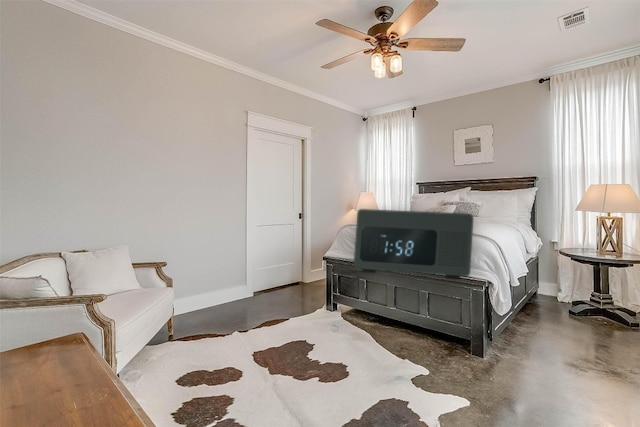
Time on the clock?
1:58
